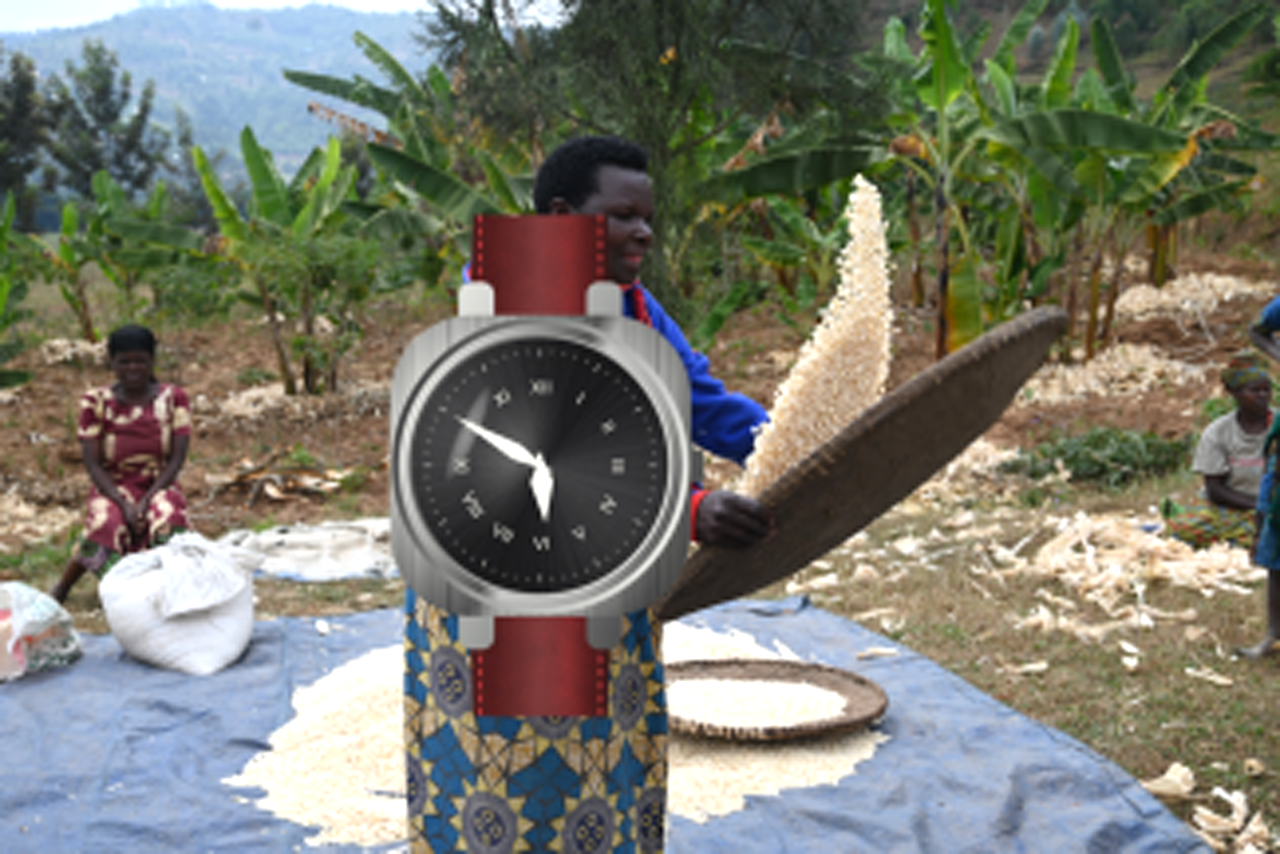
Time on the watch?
5:50
